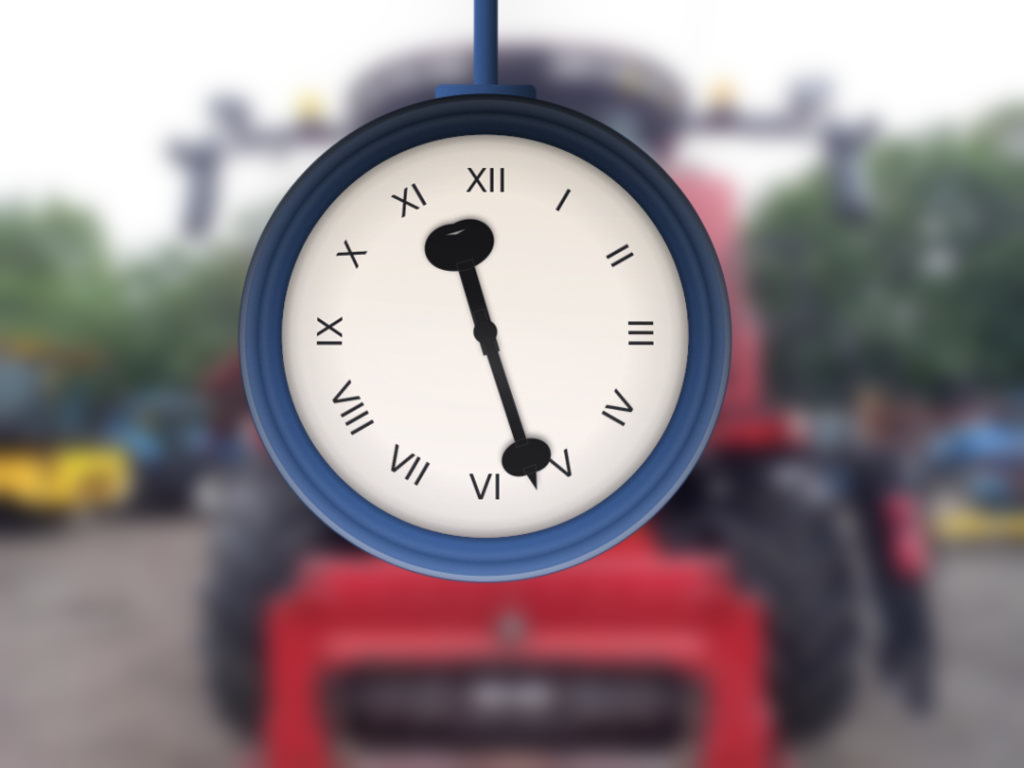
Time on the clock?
11:27
